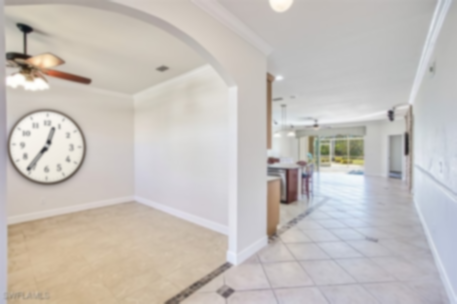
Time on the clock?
12:36
